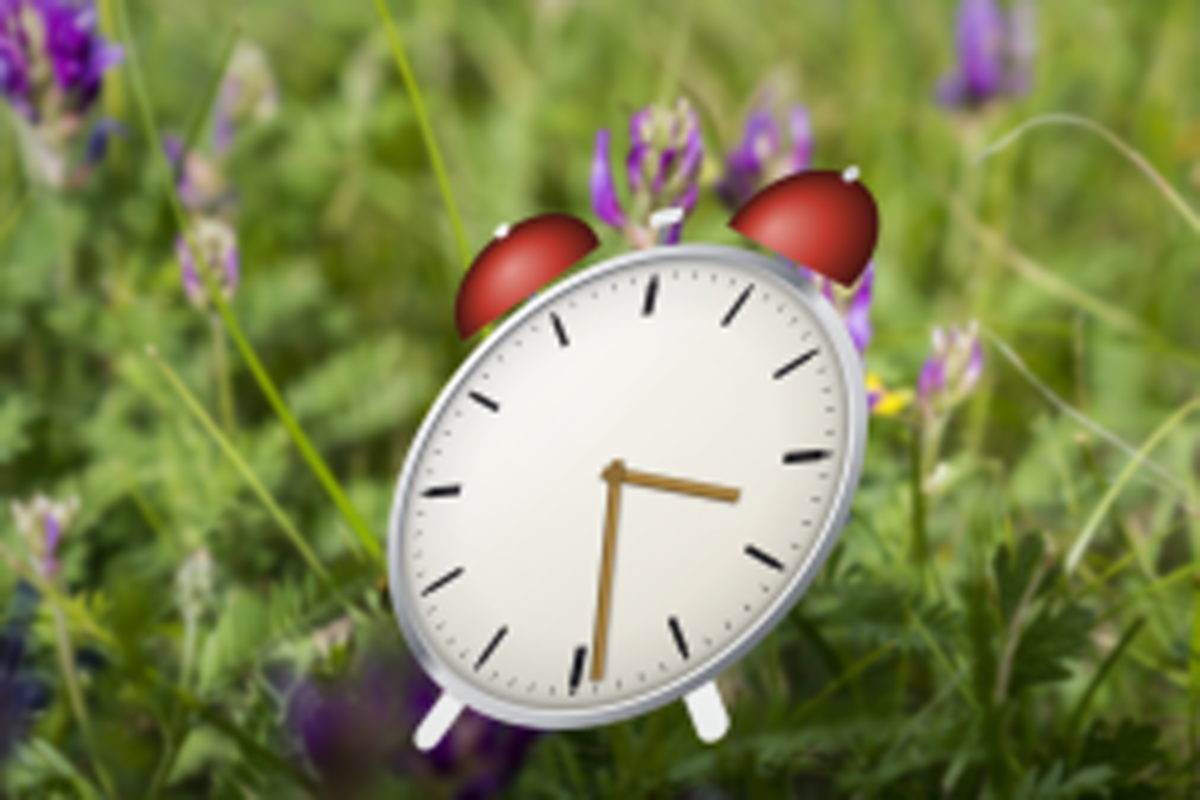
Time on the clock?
3:29
